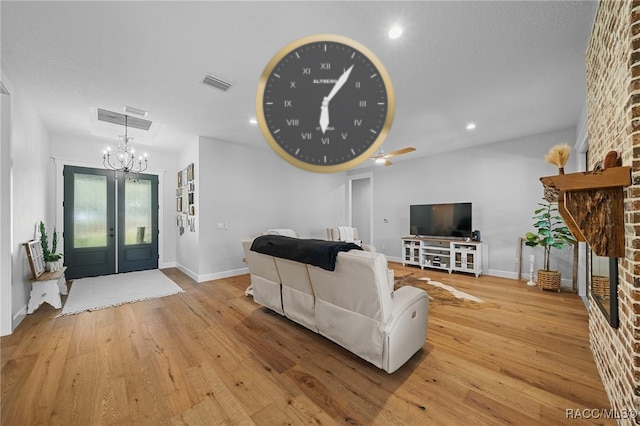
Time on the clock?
6:06
